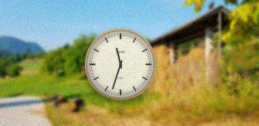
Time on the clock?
11:33
